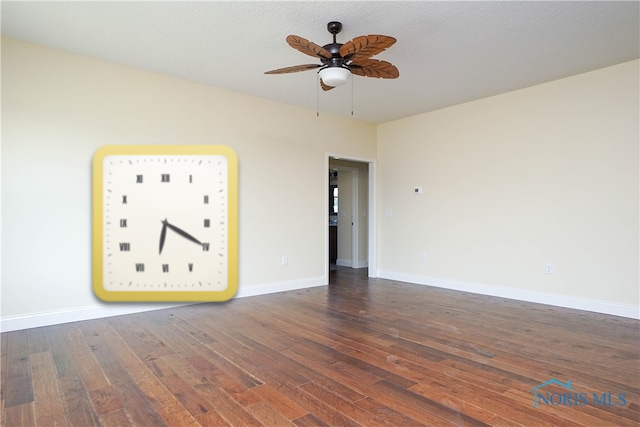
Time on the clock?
6:20
